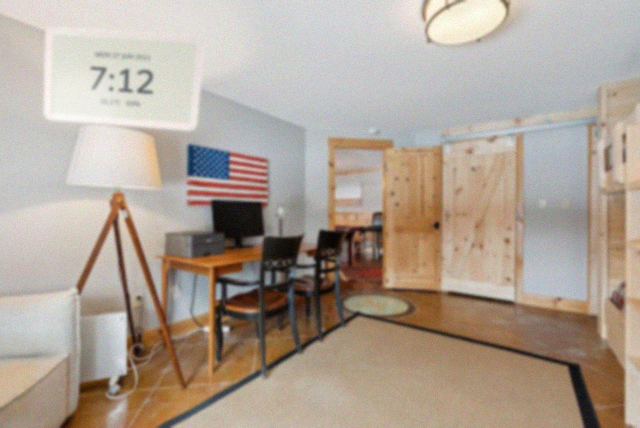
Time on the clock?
7:12
